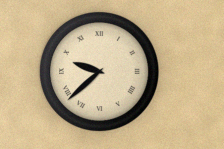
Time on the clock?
9:38
